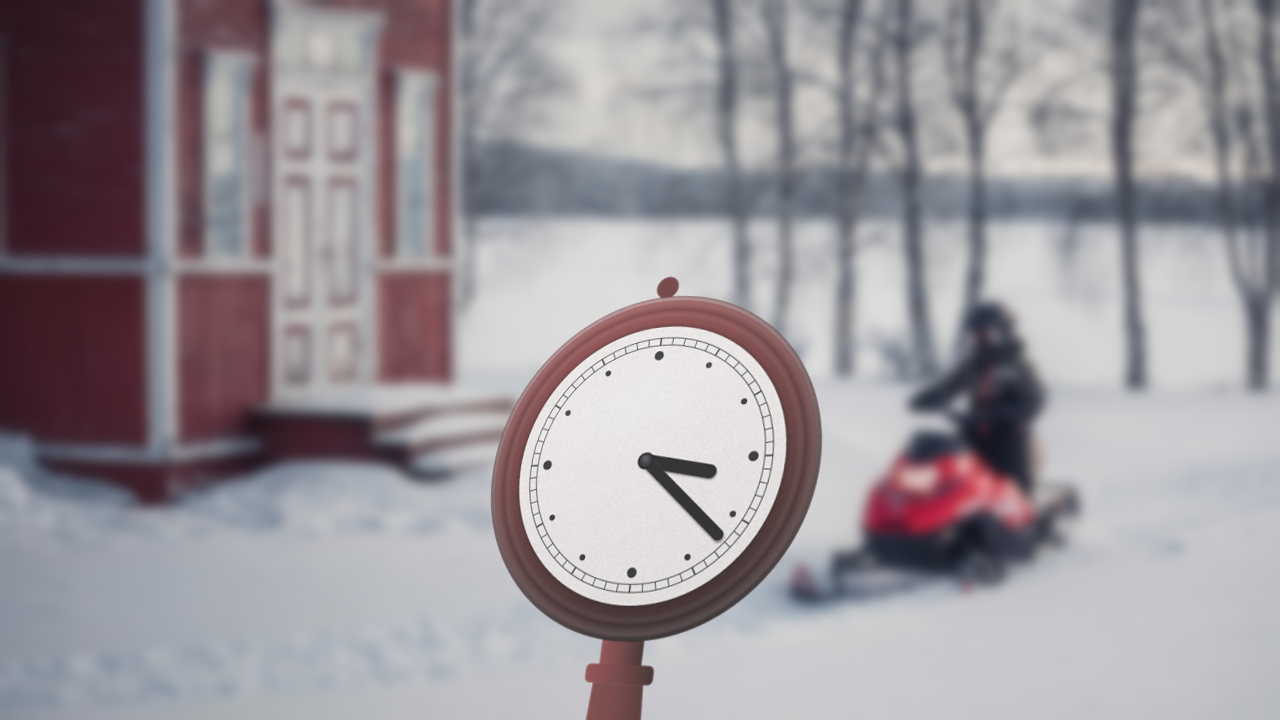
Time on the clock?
3:22
